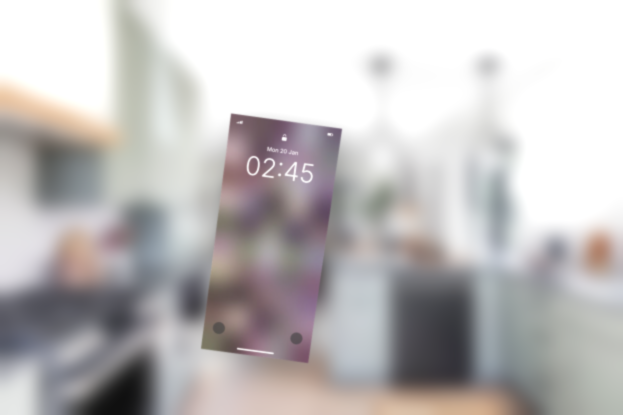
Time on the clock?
2:45
